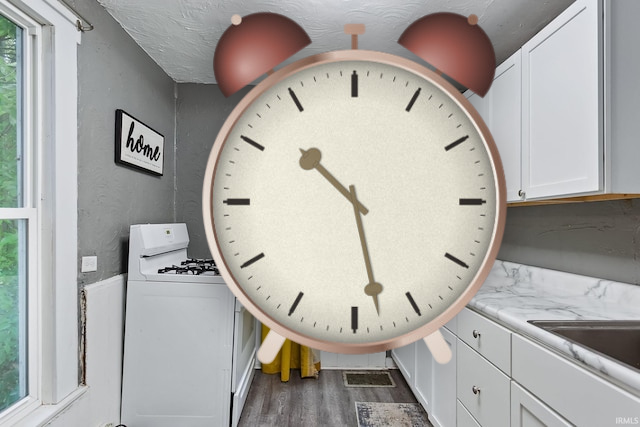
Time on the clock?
10:28
